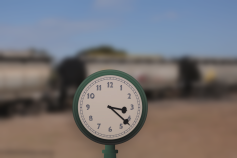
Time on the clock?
3:22
